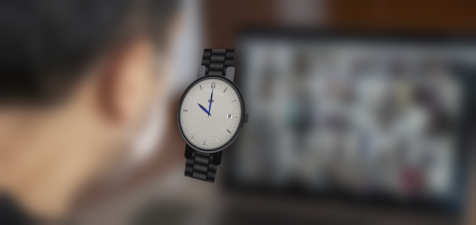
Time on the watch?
10:00
